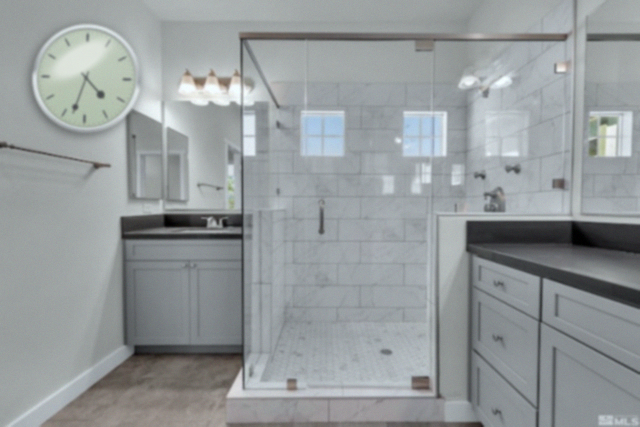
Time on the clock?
4:33
